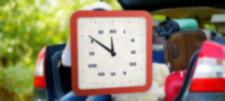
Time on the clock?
11:51
